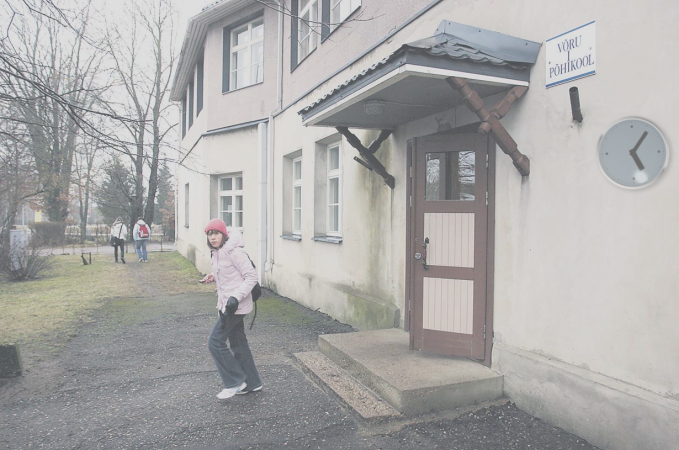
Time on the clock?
5:06
